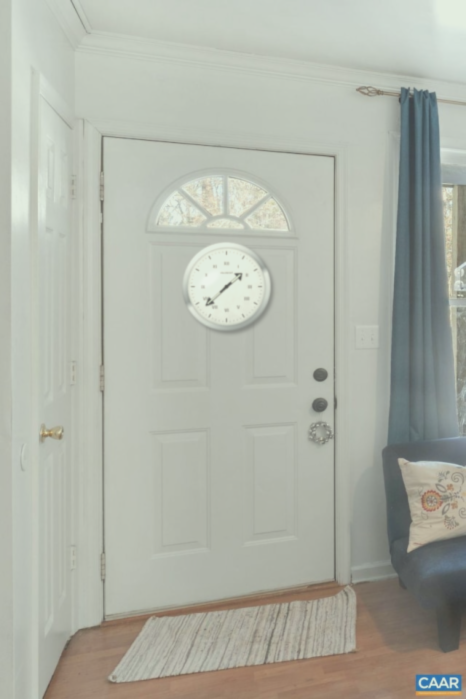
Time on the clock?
1:38
